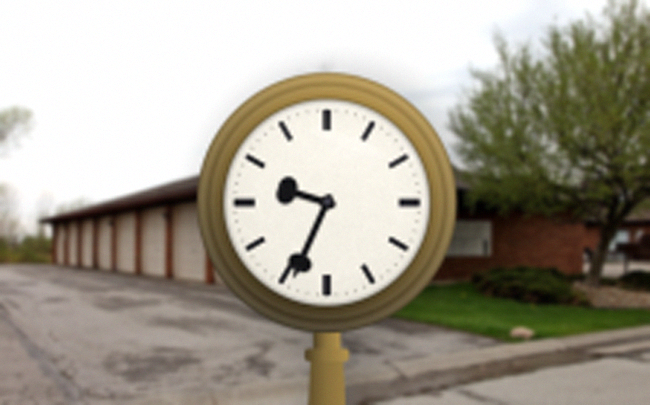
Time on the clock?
9:34
